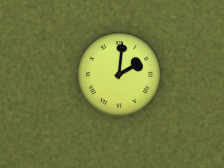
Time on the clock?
2:01
